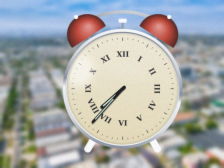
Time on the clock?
7:37
